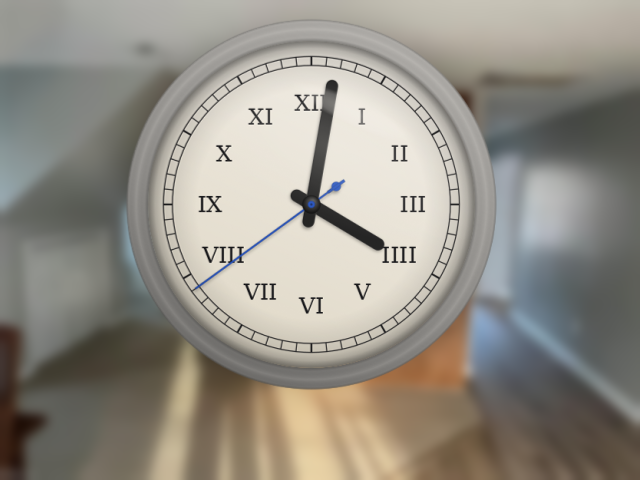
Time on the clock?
4:01:39
